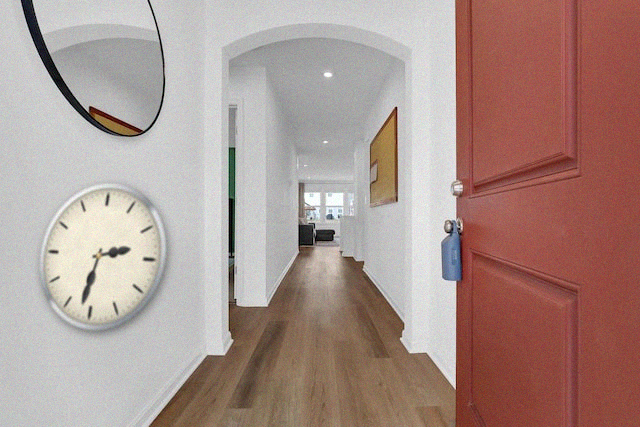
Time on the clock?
2:32
